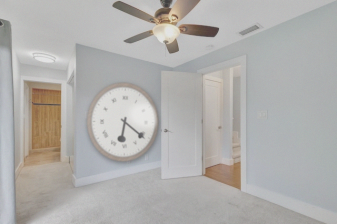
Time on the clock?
6:21
